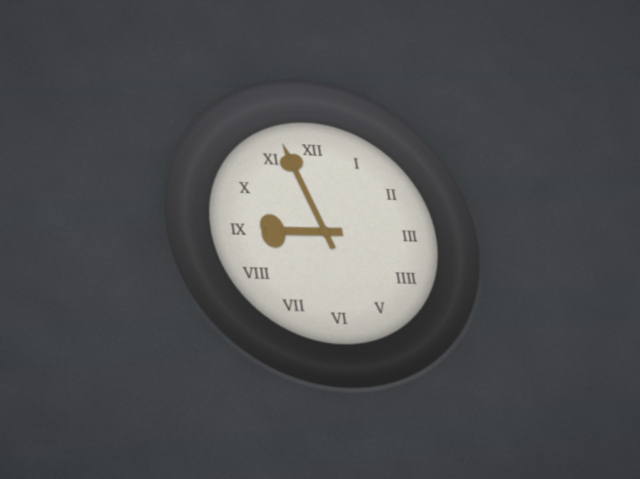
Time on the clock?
8:57
